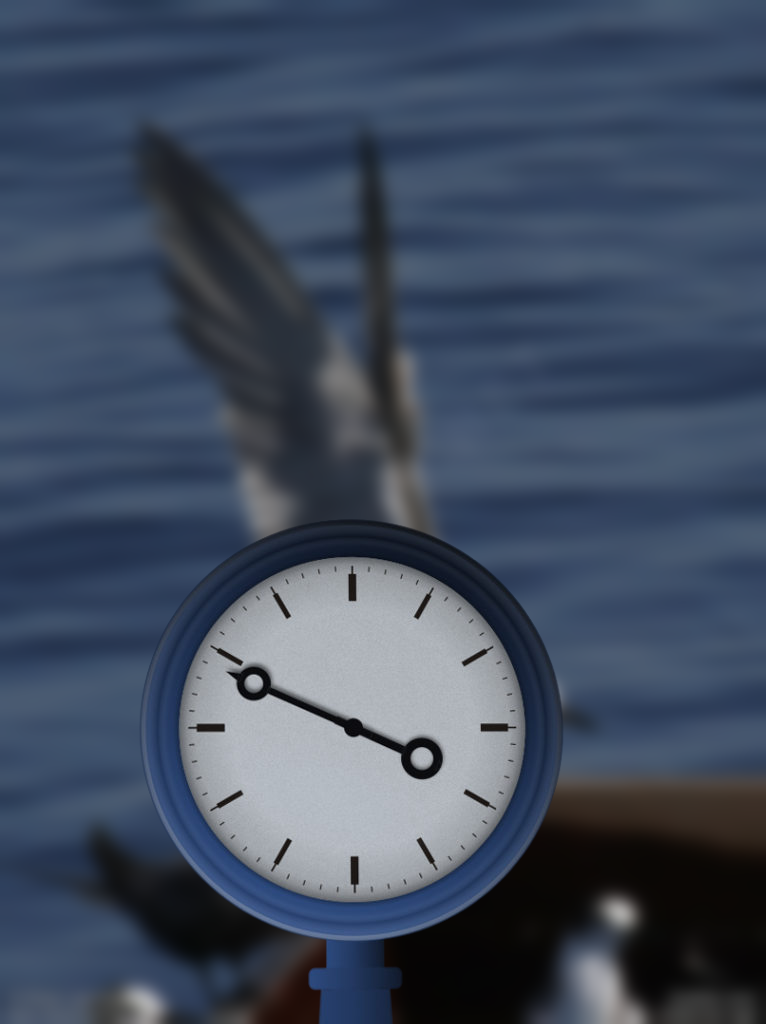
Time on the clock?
3:49
